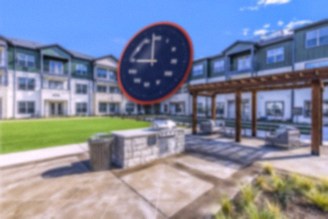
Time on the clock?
8:58
